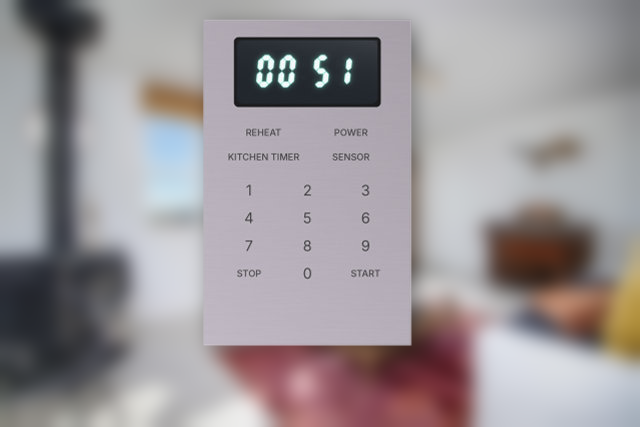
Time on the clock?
0:51
